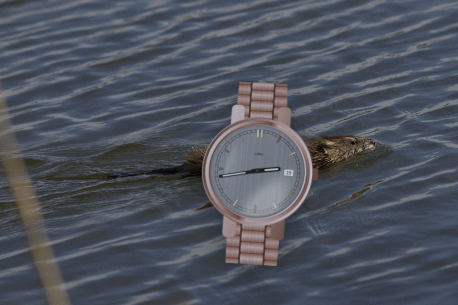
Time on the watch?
2:43
